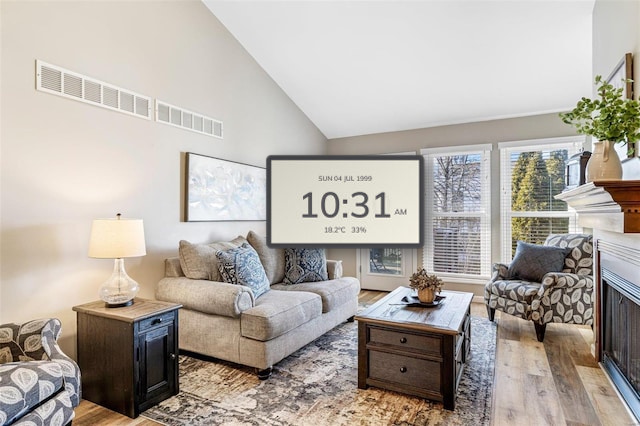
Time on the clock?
10:31
